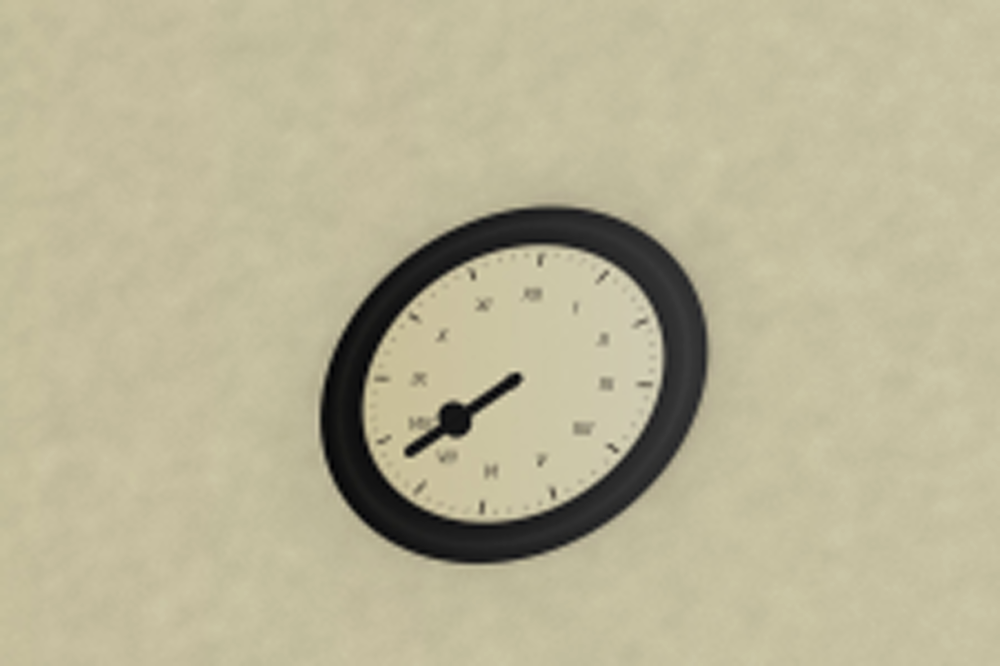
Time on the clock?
7:38
